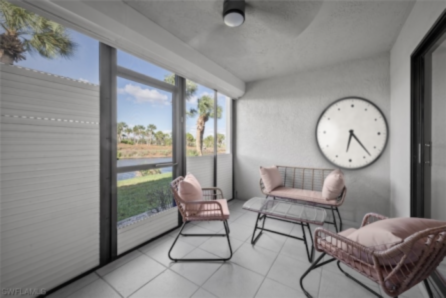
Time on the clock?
6:23
